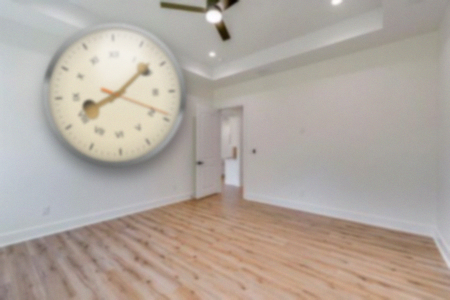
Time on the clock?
8:08:19
